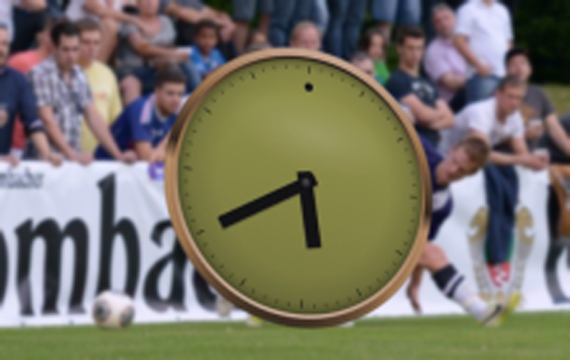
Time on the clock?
5:40
